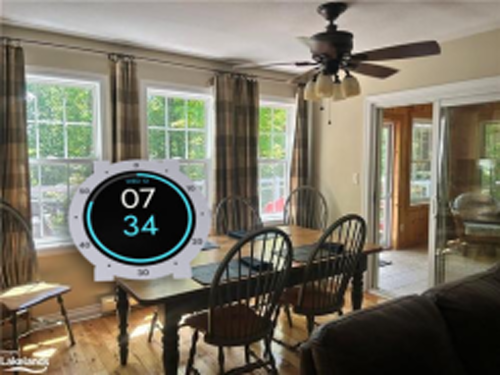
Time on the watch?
7:34
